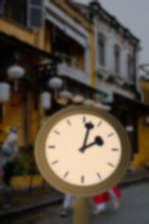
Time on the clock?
2:02
